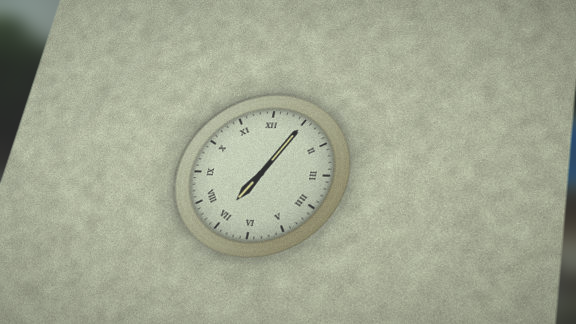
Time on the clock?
7:05
